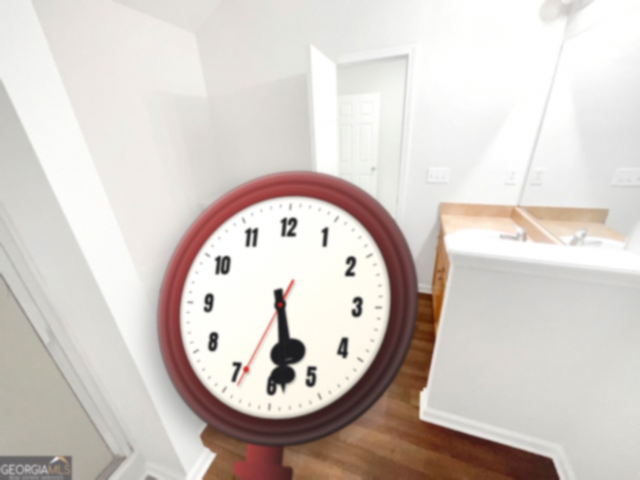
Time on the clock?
5:28:34
